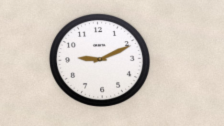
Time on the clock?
9:11
